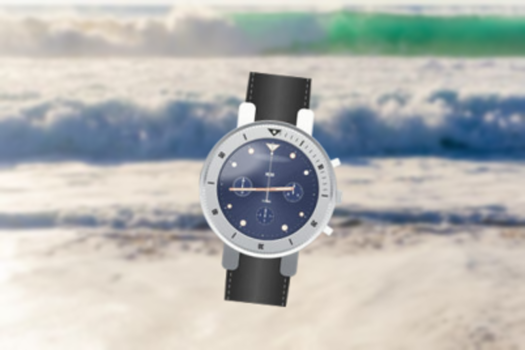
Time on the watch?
2:44
